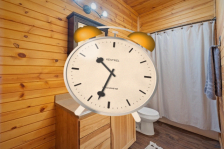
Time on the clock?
10:33
